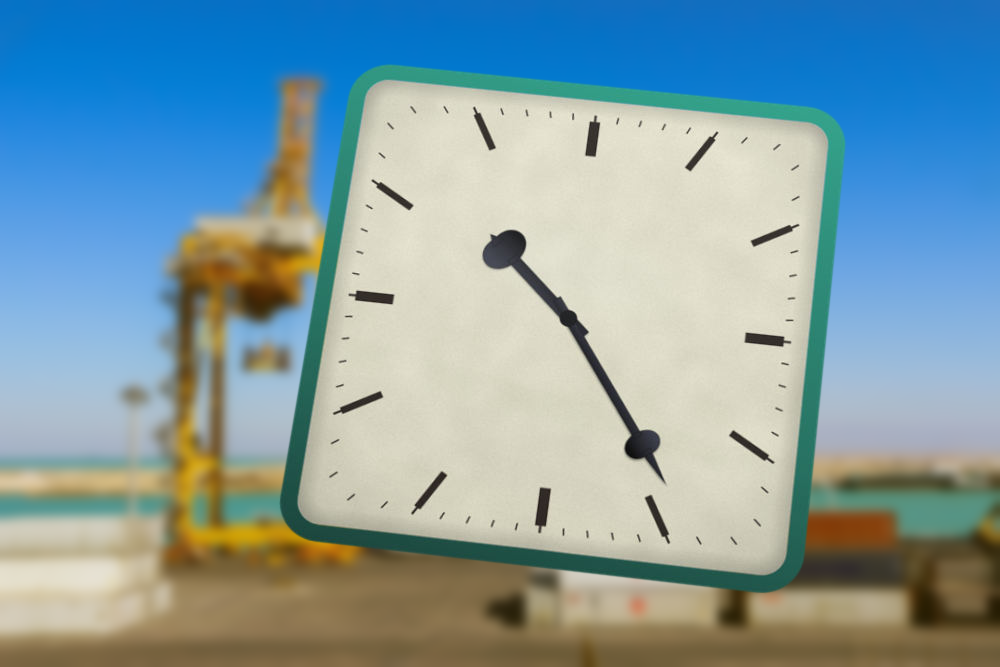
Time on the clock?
10:24
